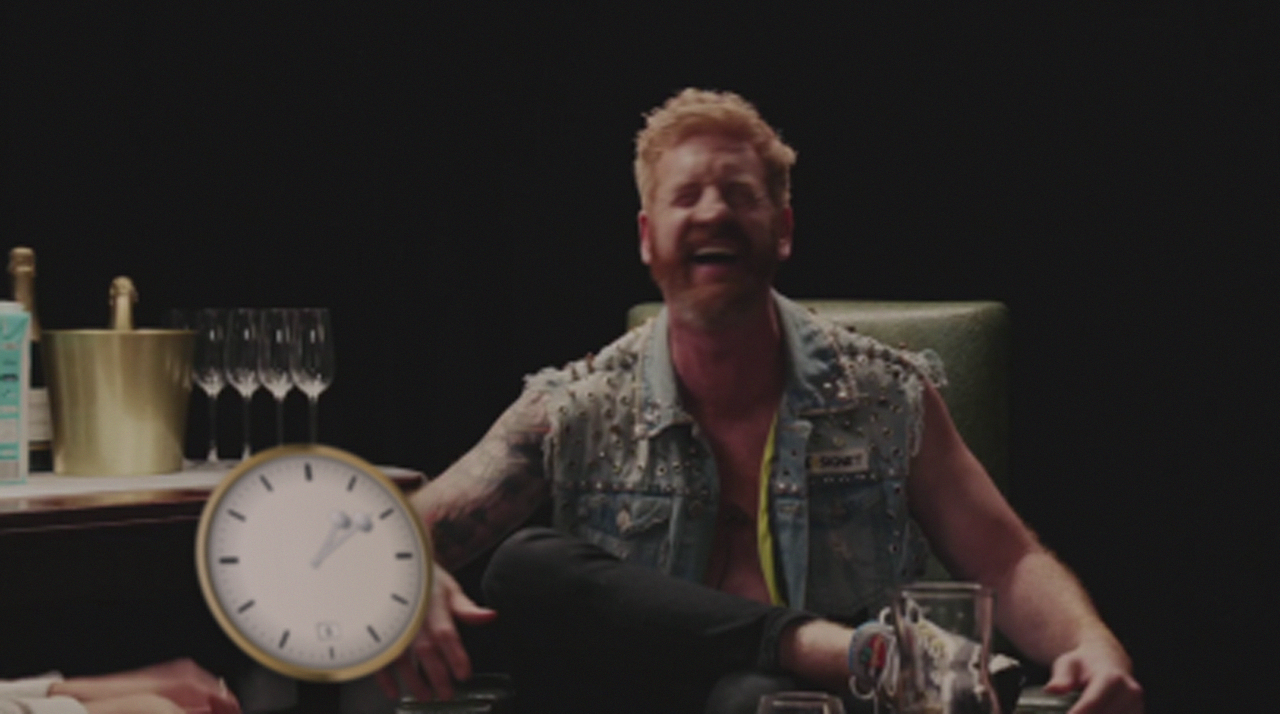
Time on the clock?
1:09
